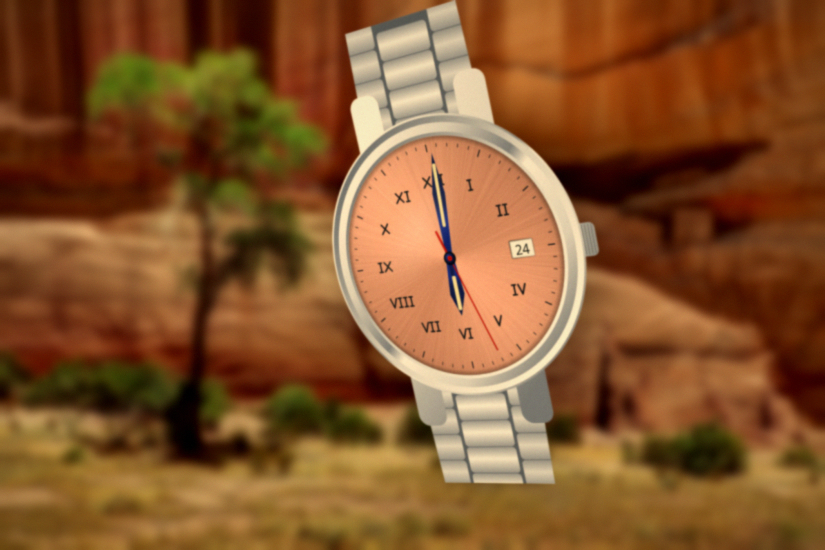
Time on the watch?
6:00:27
